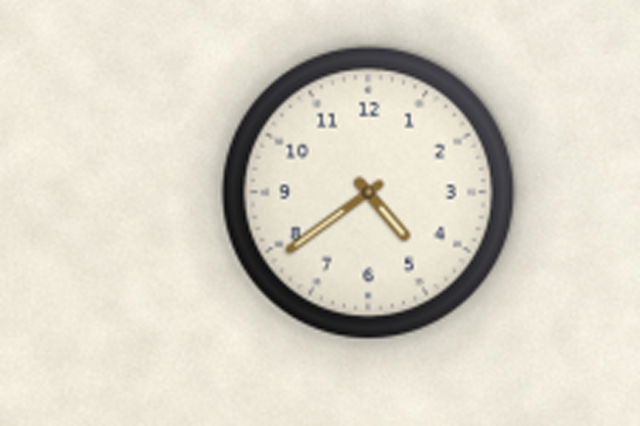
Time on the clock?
4:39
